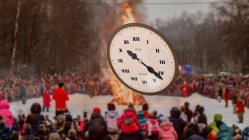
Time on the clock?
10:22
